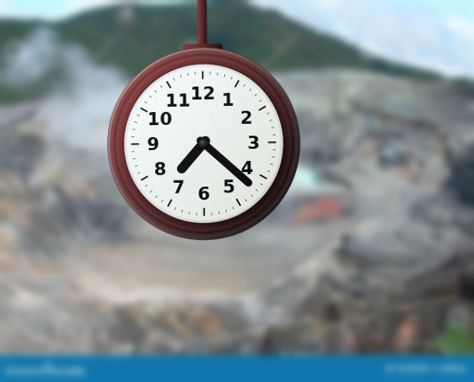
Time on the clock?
7:22
